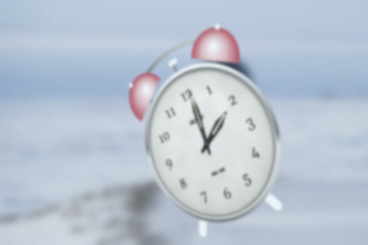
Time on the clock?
2:01
